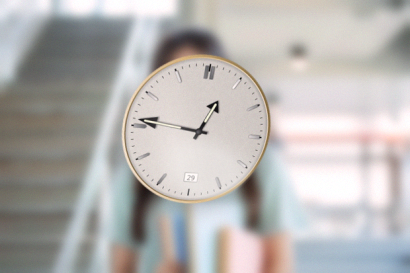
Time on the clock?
12:46
